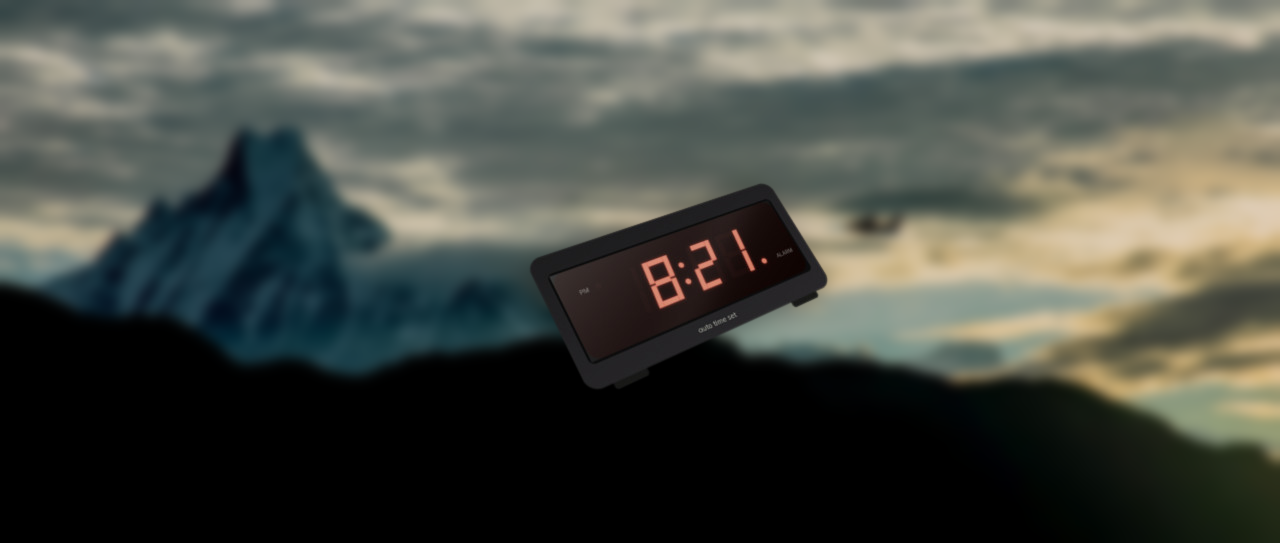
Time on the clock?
8:21
